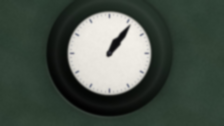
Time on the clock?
1:06
